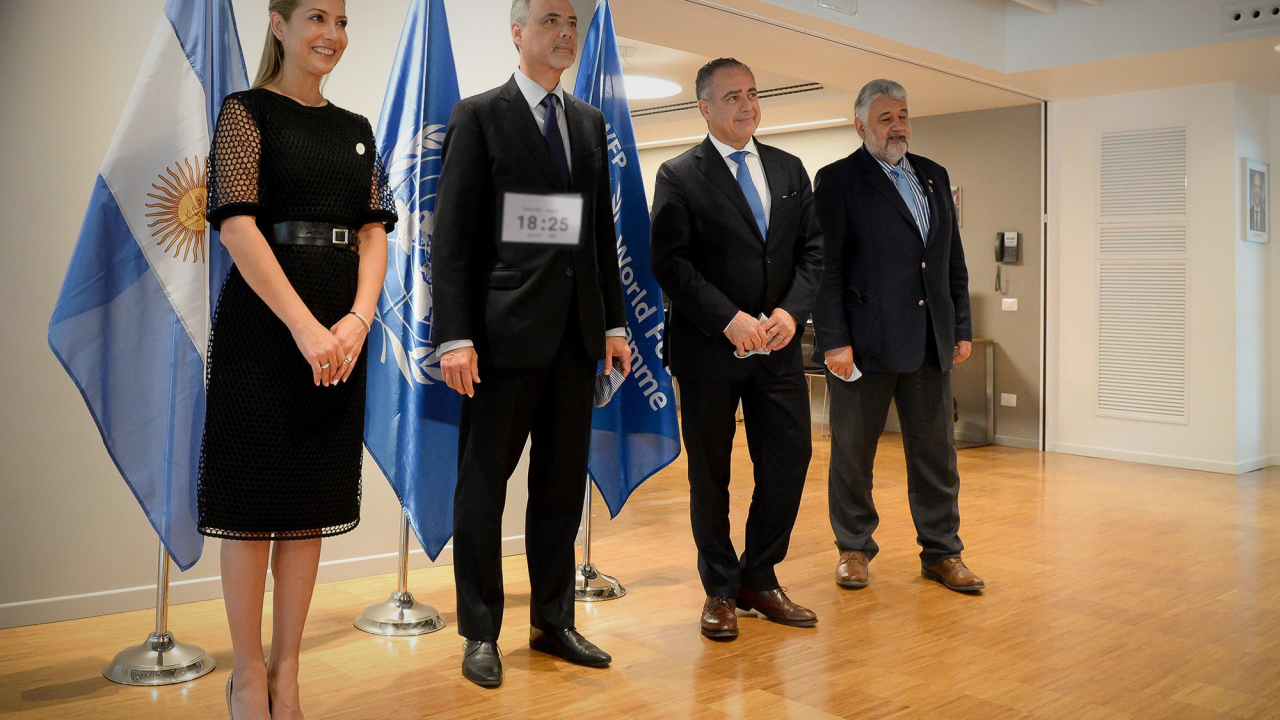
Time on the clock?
18:25
